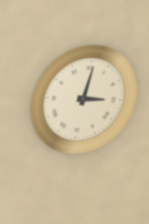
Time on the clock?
3:01
